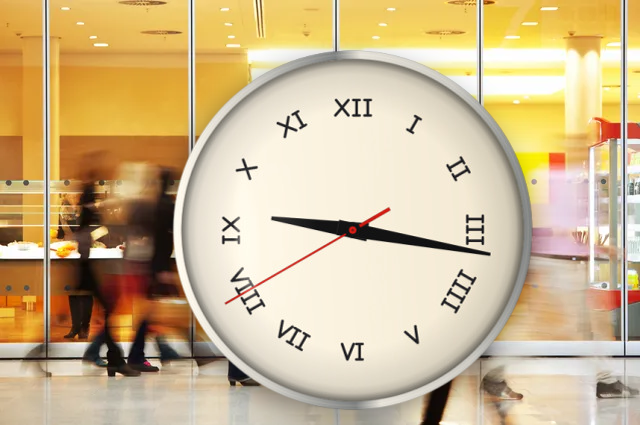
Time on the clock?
9:16:40
